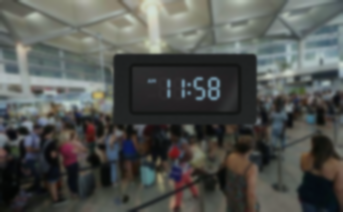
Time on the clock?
11:58
